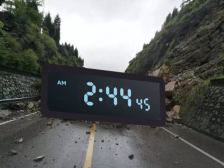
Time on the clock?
2:44:45
